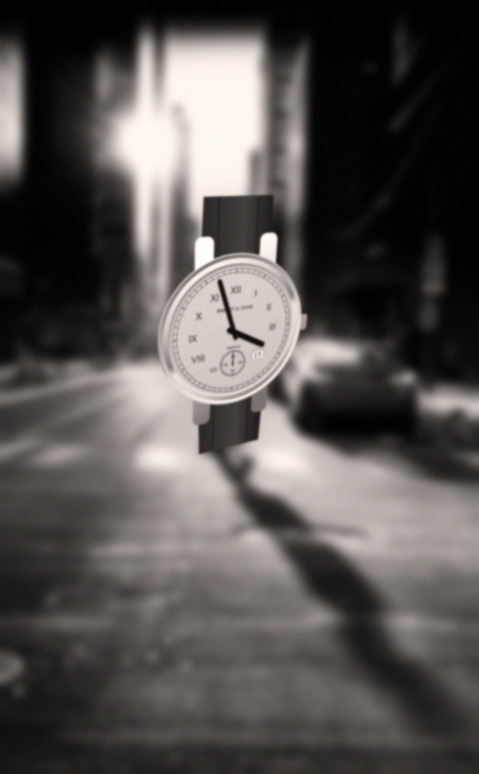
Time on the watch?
3:57
